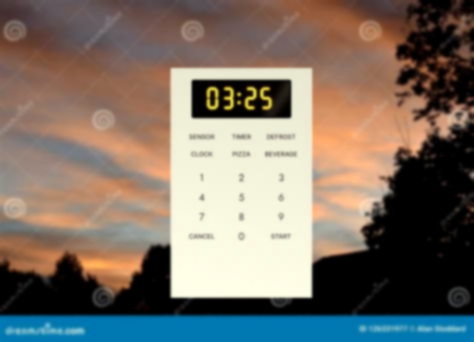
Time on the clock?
3:25
